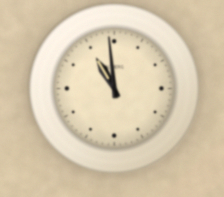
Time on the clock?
10:59
